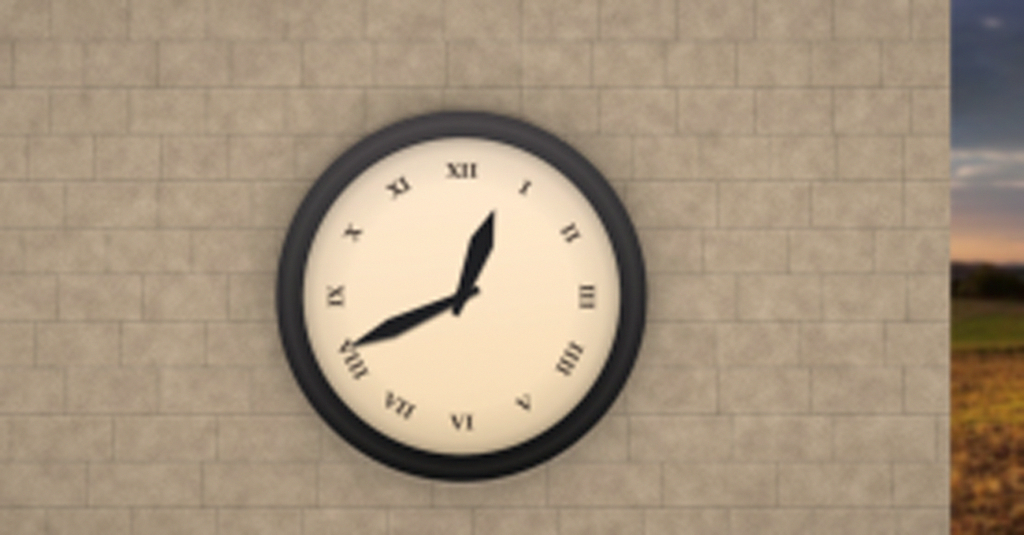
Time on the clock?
12:41
